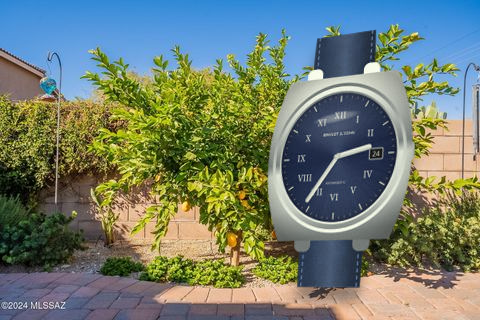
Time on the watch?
2:36
